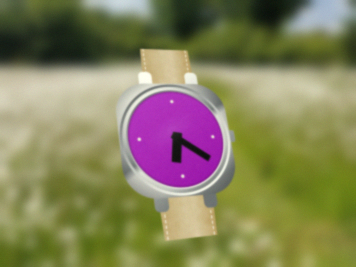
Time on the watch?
6:21
